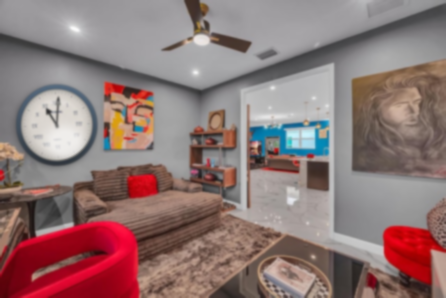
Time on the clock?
11:01
